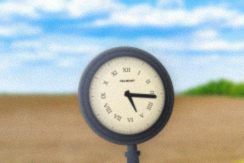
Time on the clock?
5:16
